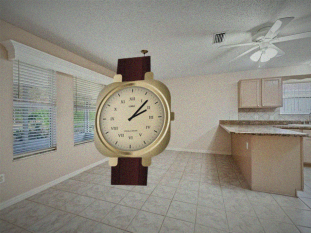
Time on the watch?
2:07
